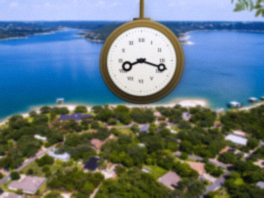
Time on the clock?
8:18
